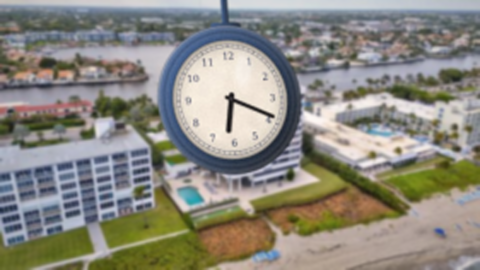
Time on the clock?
6:19
